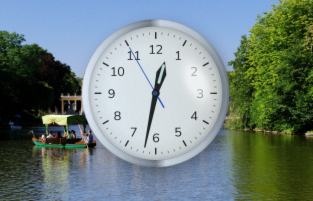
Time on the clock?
12:31:55
